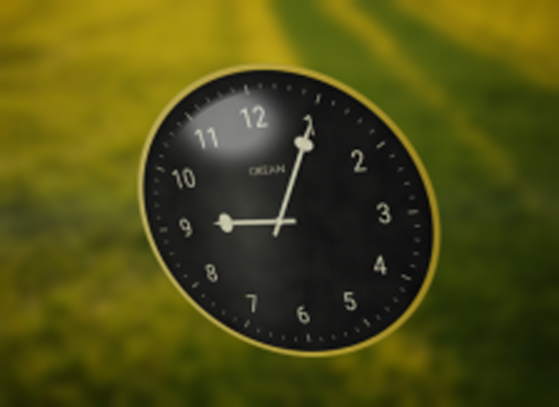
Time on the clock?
9:05
